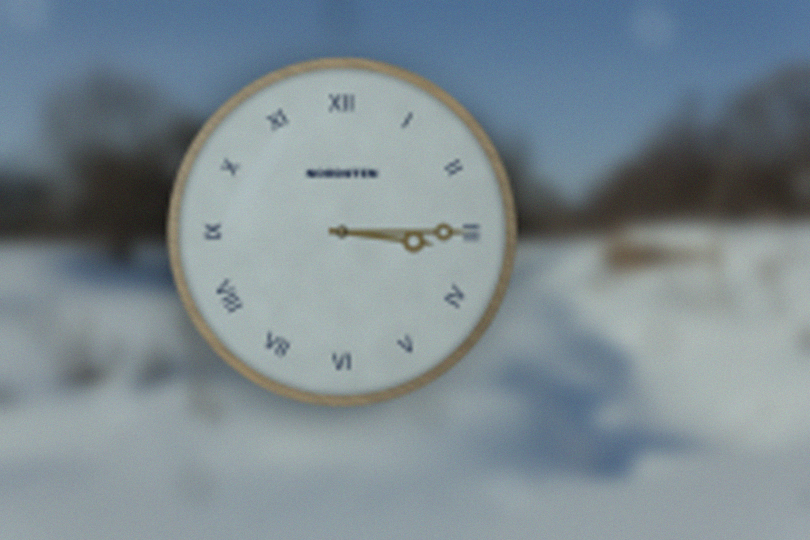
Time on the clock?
3:15
